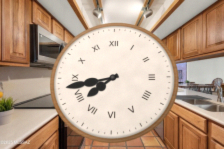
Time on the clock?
7:43
